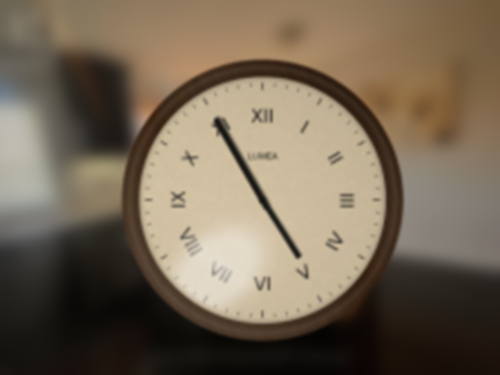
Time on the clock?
4:55
